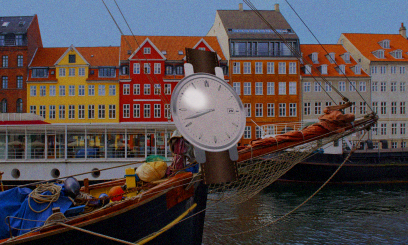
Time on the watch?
8:42
